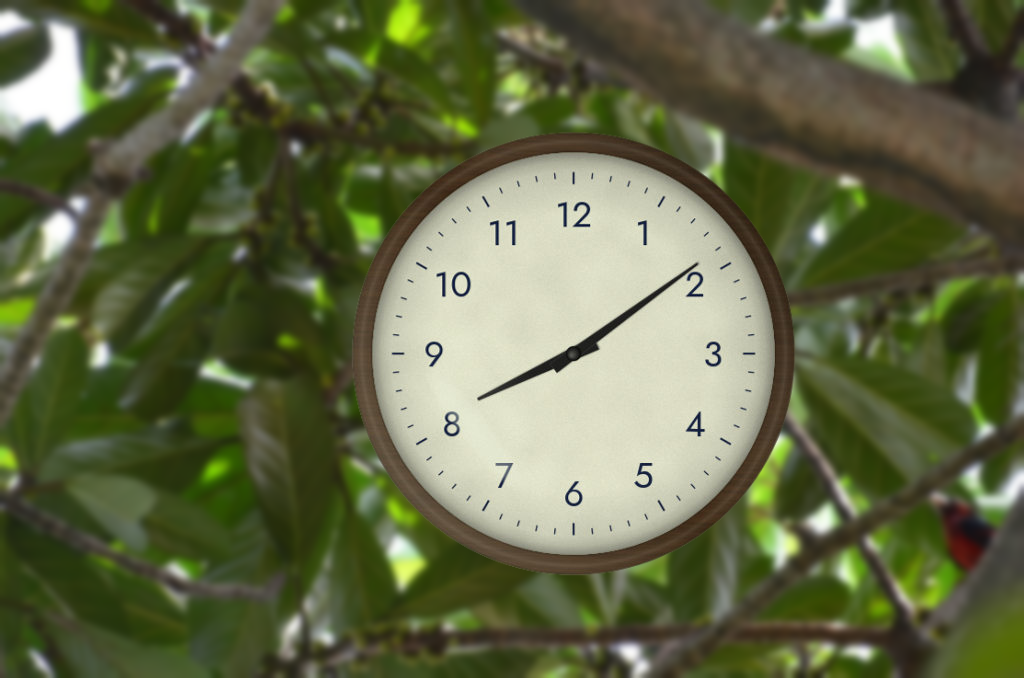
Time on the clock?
8:09
